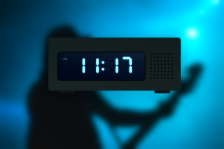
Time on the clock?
11:17
